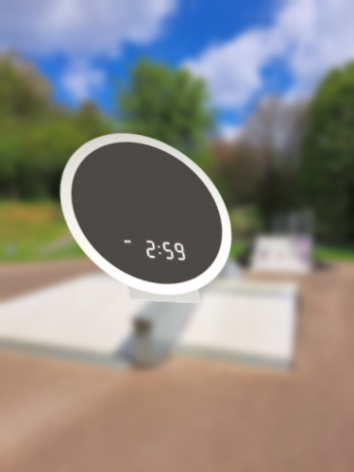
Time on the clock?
2:59
